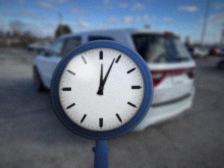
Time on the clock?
12:04
